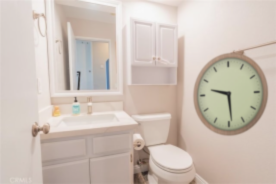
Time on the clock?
9:29
